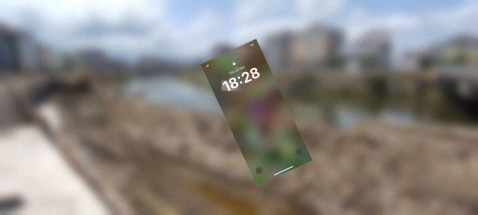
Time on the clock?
18:28
